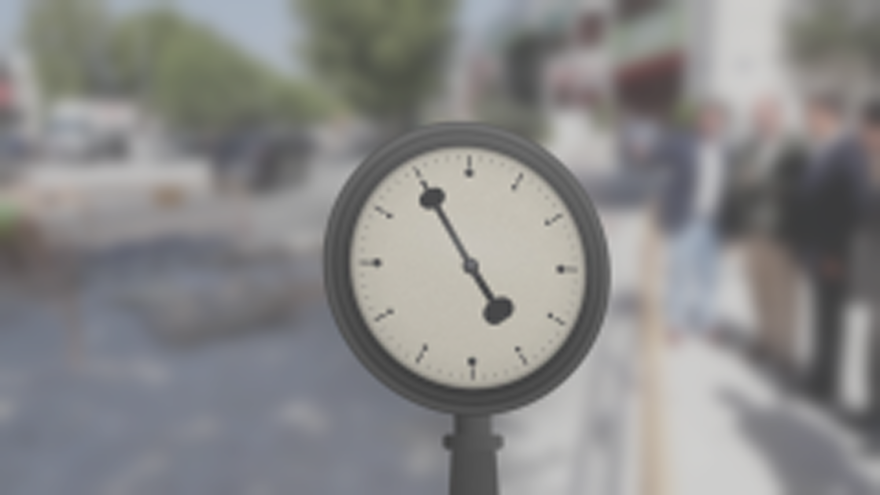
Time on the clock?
4:55
